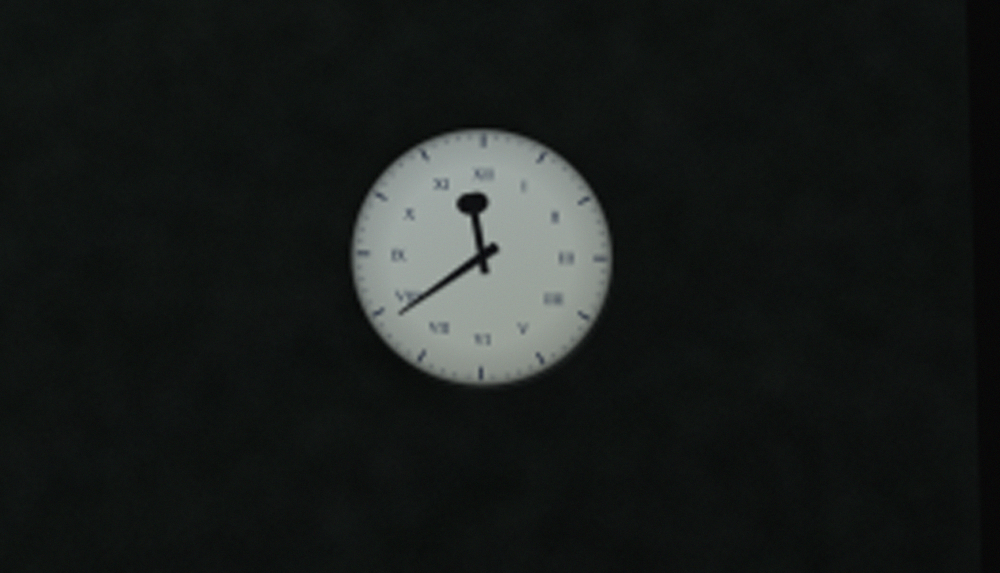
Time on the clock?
11:39
